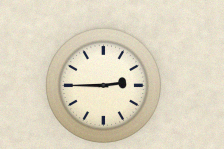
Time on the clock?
2:45
